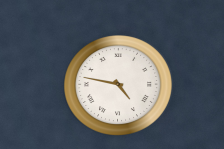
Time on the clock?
4:47
